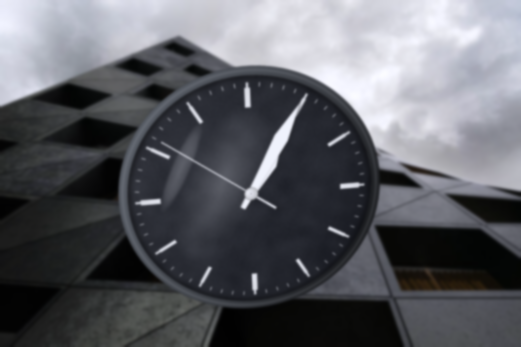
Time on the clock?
1:04:51
